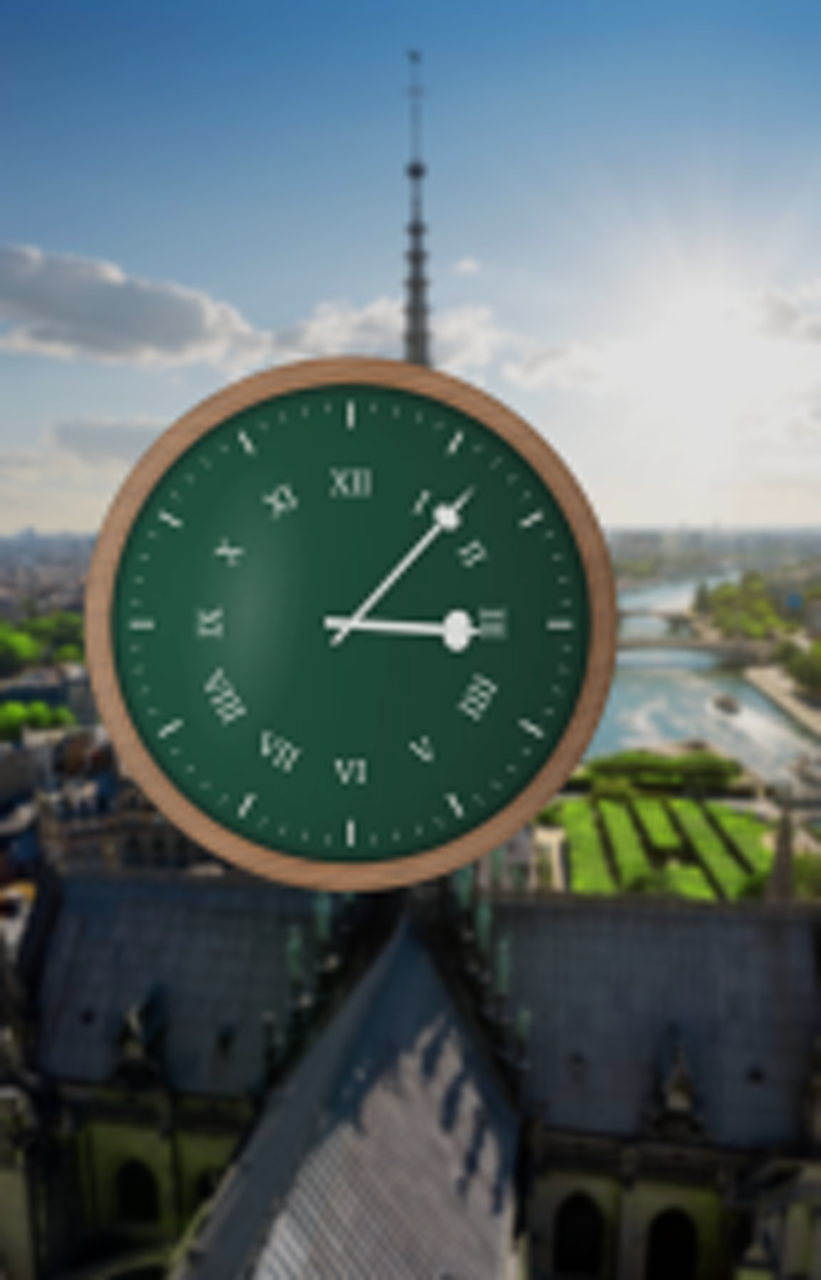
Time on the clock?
3:07
